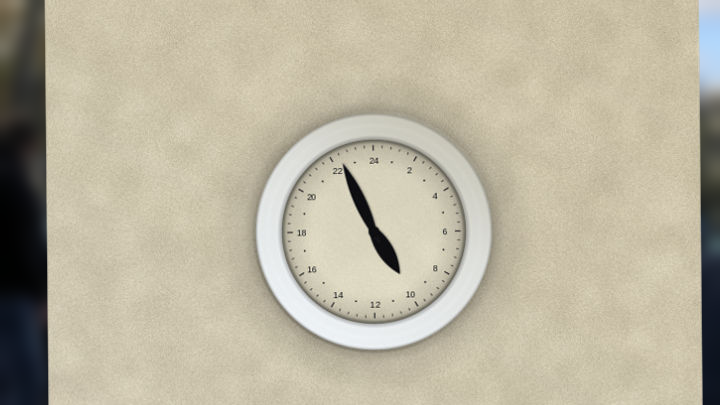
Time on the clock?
9:56
